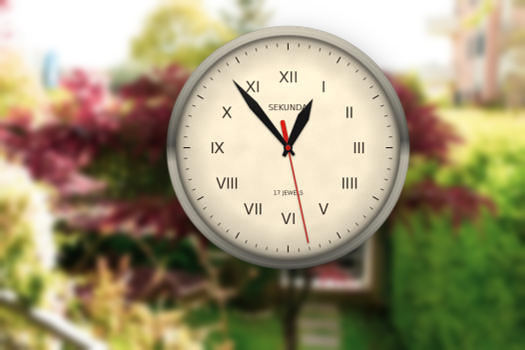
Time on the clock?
12:53:28
